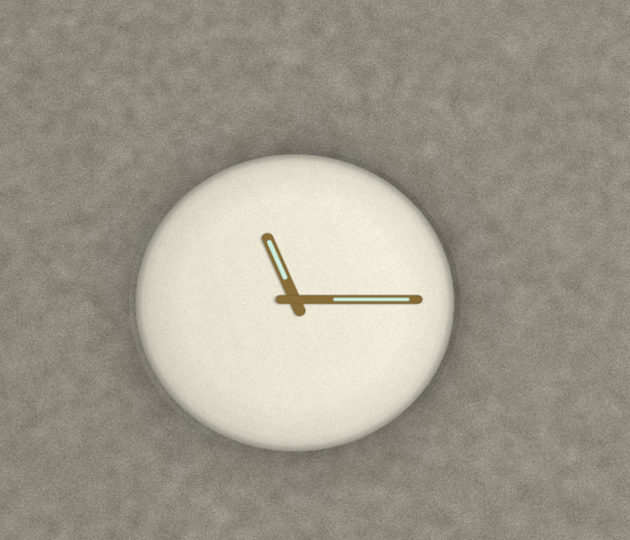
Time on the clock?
11:15
